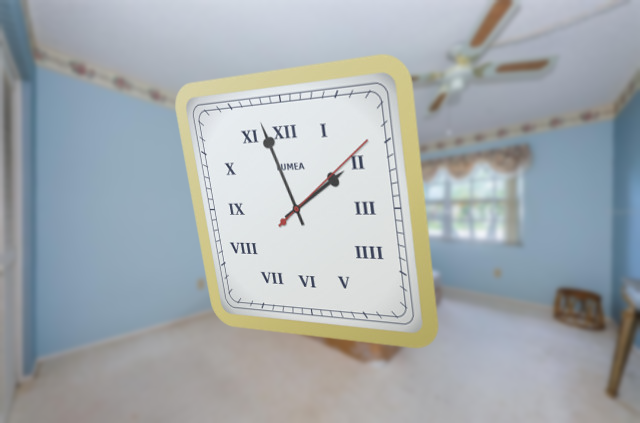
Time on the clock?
1:57:09
